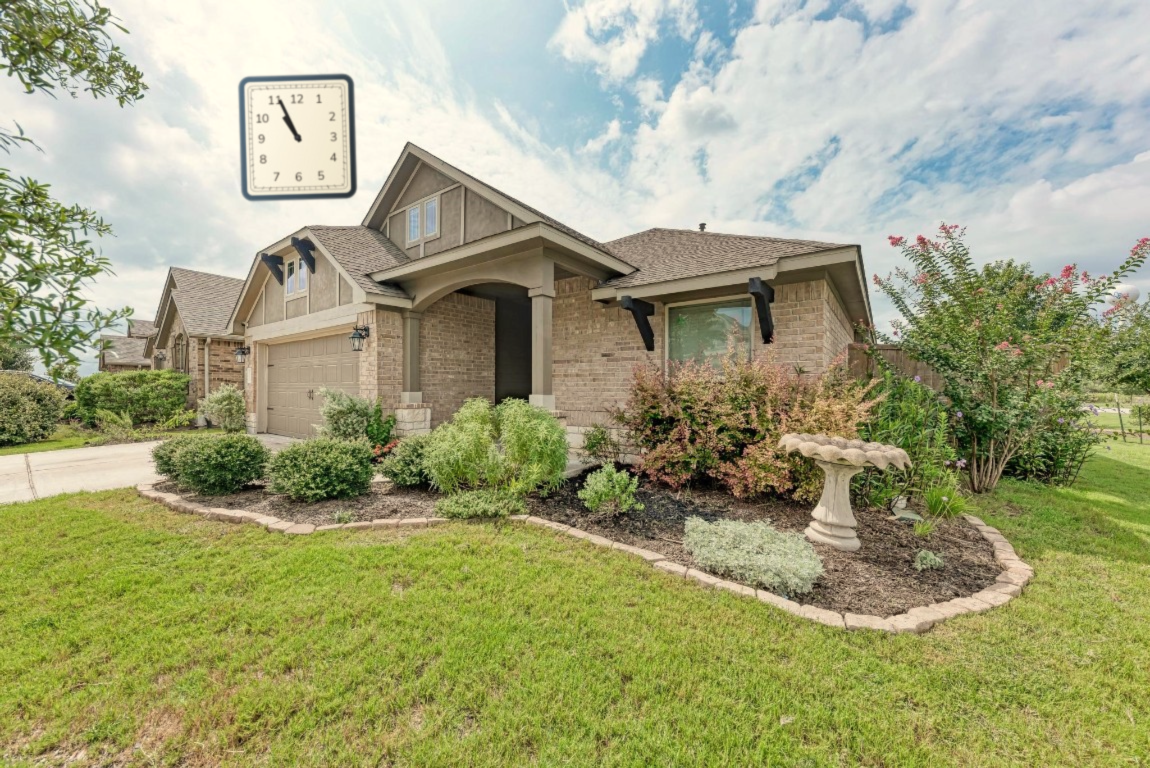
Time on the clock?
10:56
